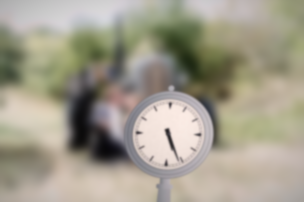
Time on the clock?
5:26
